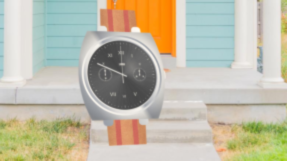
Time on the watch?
9:49
